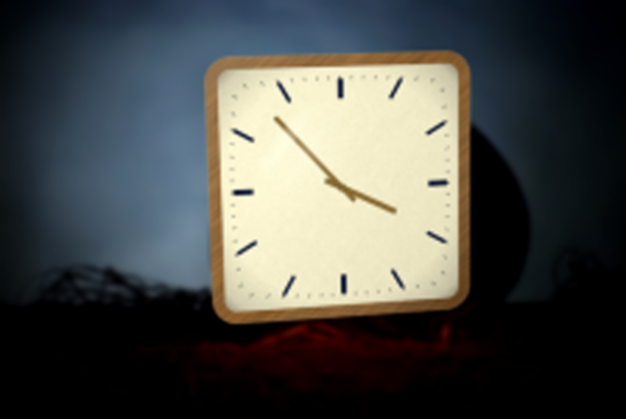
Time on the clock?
3:53
